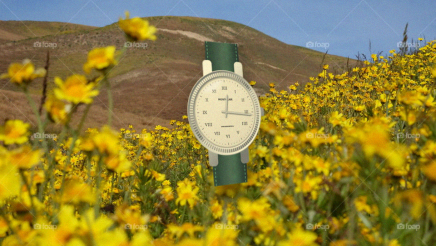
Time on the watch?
12:16
